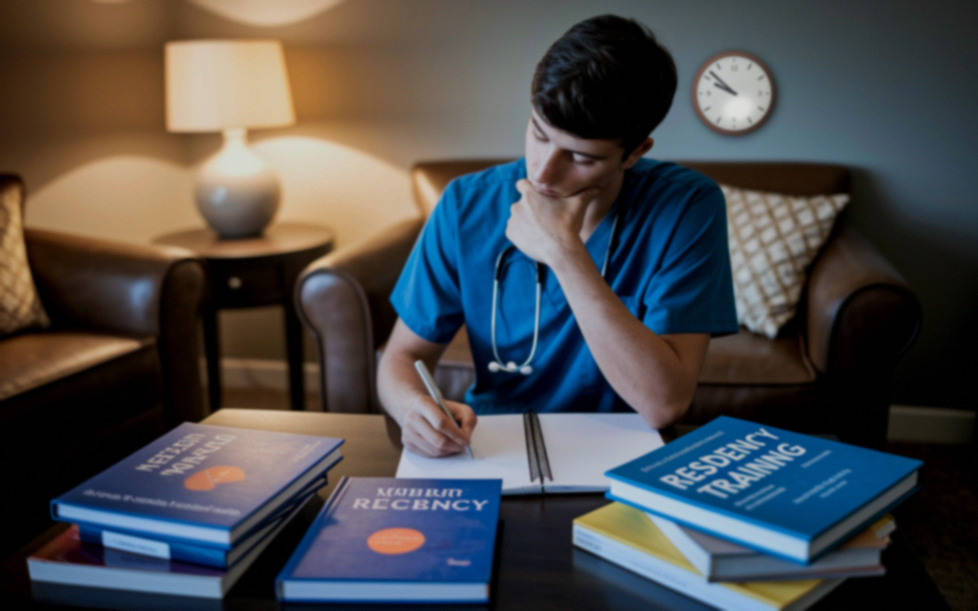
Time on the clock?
9:52
